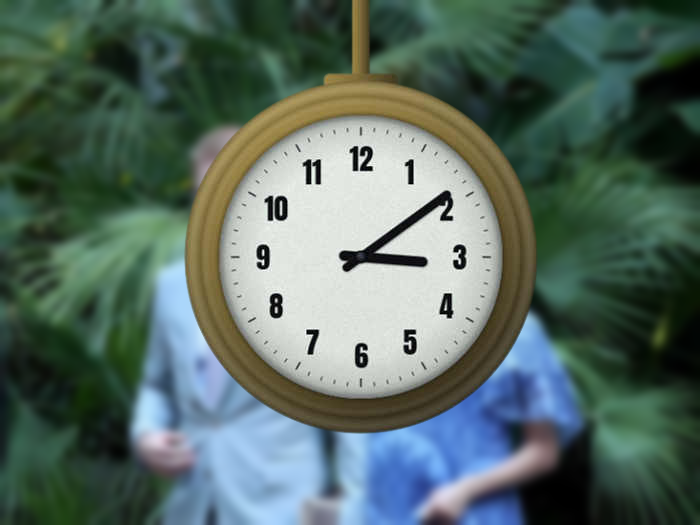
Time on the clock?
3:09
